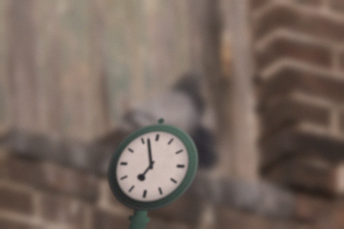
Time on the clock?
6:57
